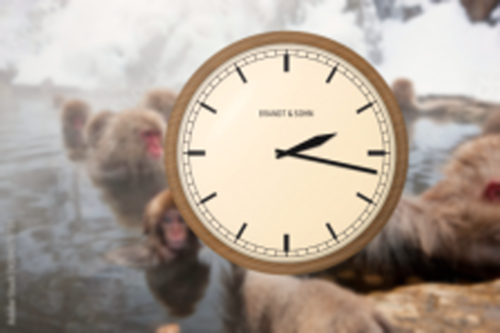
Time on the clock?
2:17
